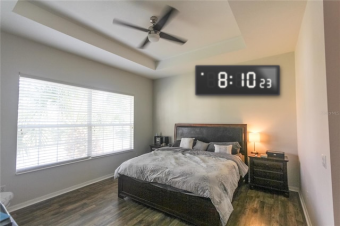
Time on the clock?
8:10:23
